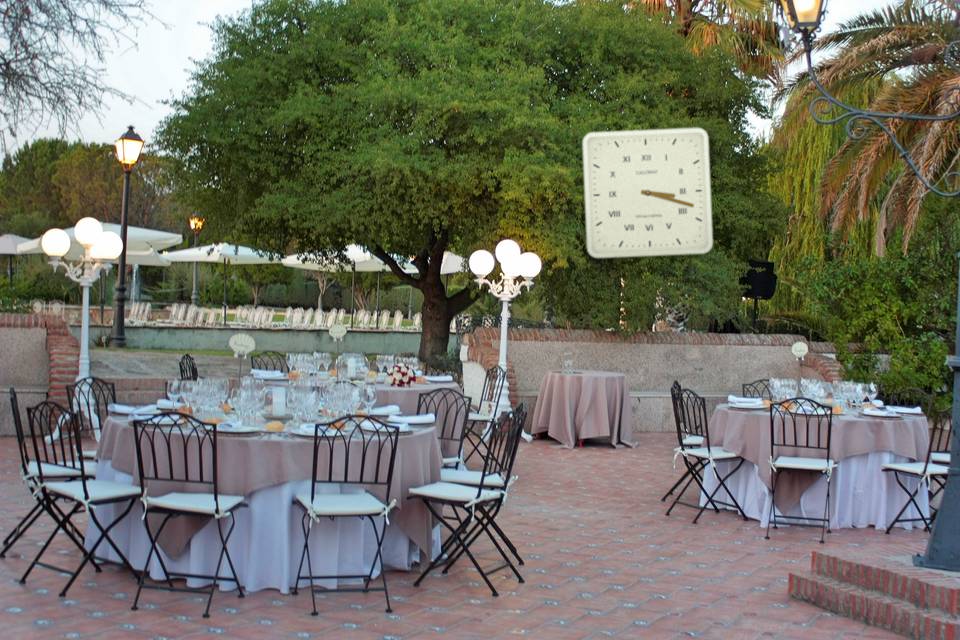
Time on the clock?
3:18
